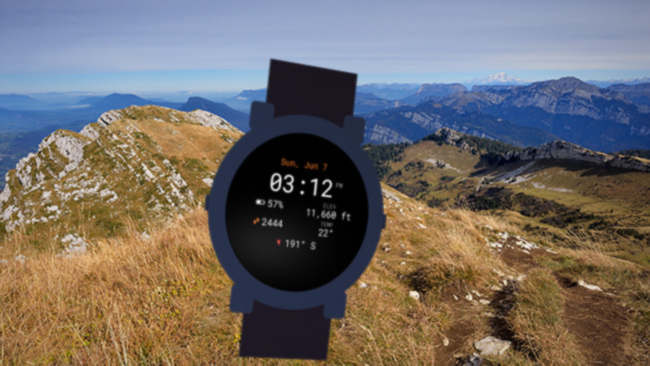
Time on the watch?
3:12
